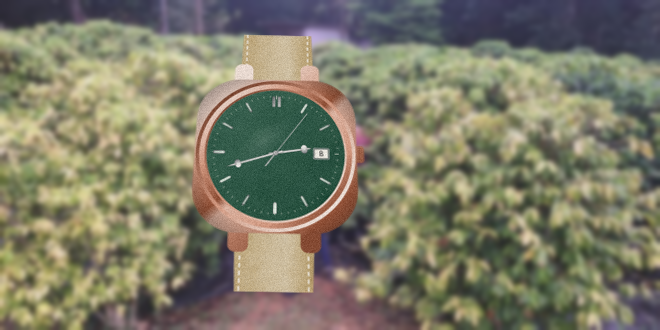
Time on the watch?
2:42:06
